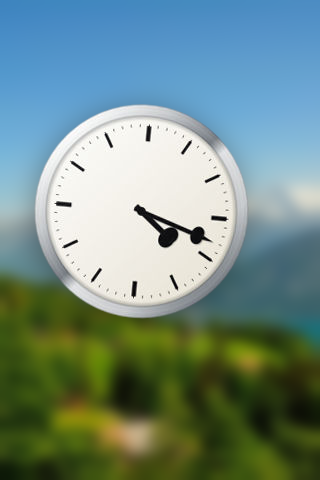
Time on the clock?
4:18
